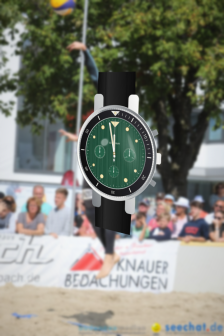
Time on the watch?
11:58
